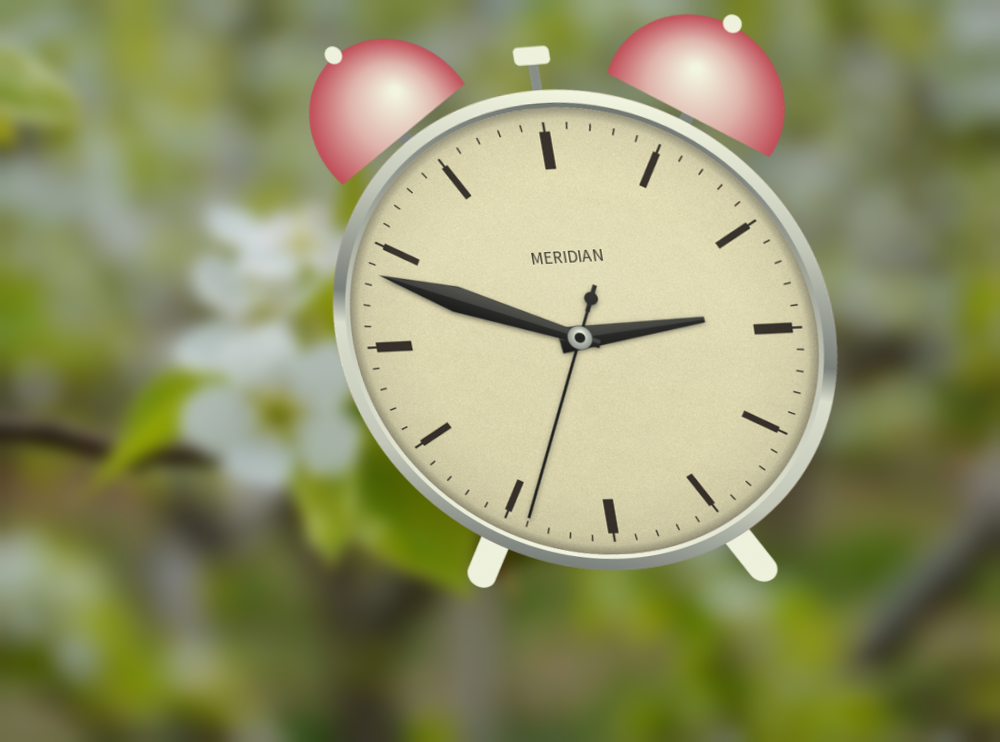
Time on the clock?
2:48:34
